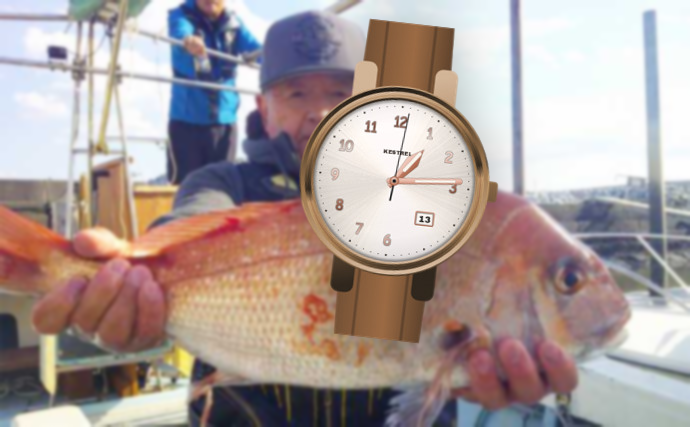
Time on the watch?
1:14:01
